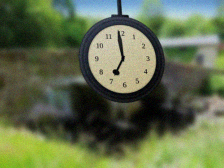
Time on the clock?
6:59
